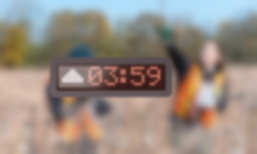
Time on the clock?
3:59
